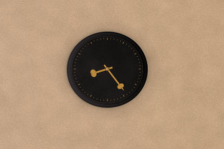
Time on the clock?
8:24
